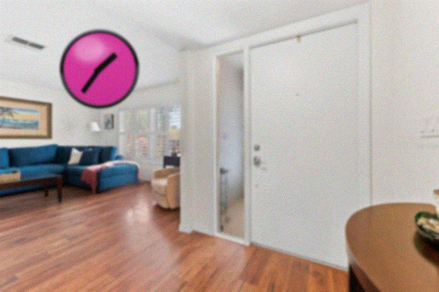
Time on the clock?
1:36
